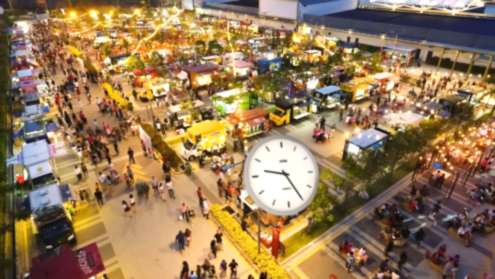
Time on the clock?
9:25
